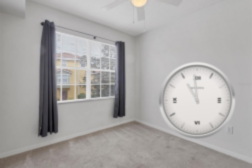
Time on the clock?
10:59
